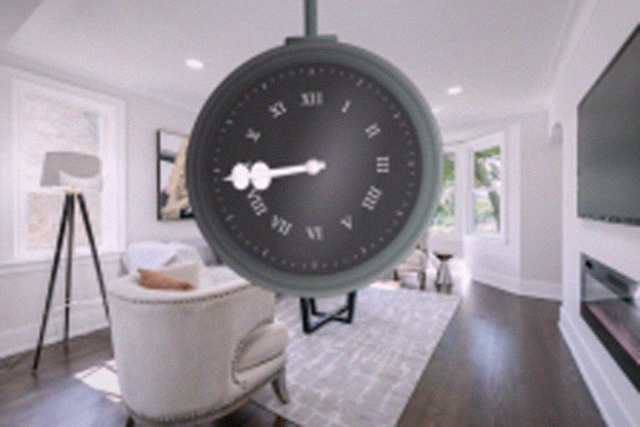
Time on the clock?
8:44
